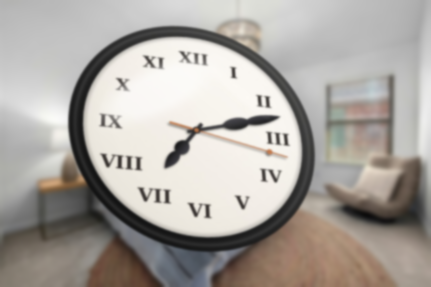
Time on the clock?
7:12:17
